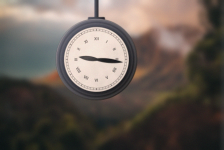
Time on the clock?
9:16
